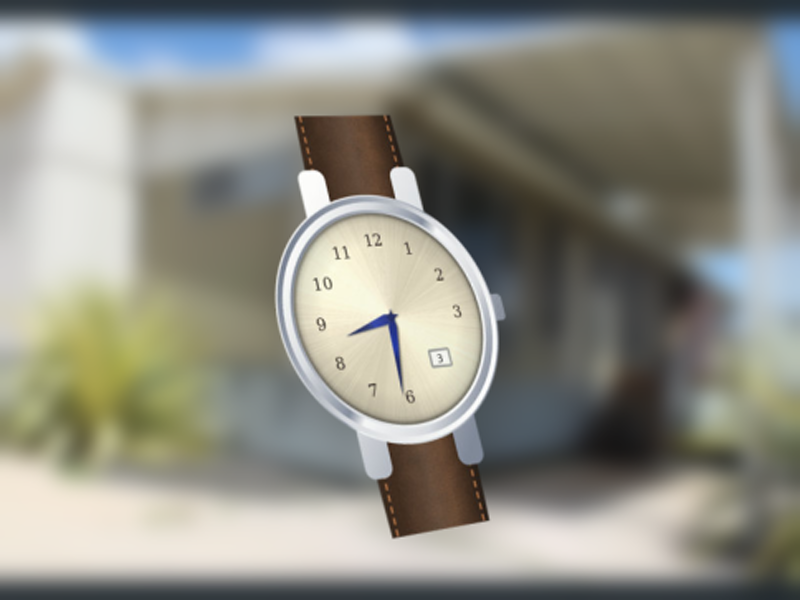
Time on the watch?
8:31
